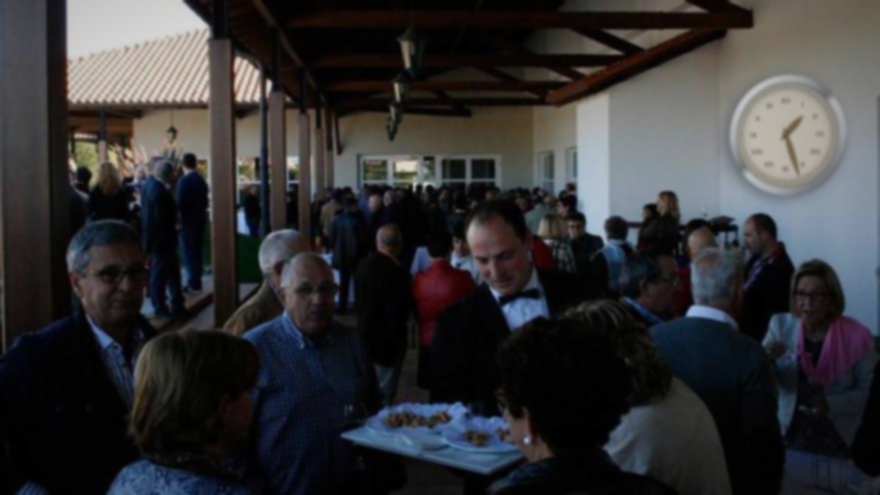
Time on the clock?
1:27
